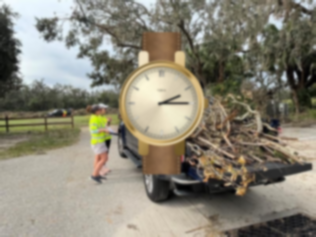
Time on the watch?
2:15
